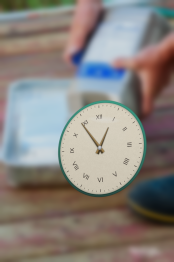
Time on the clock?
12:54
